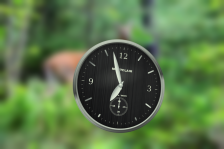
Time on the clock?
6:57
